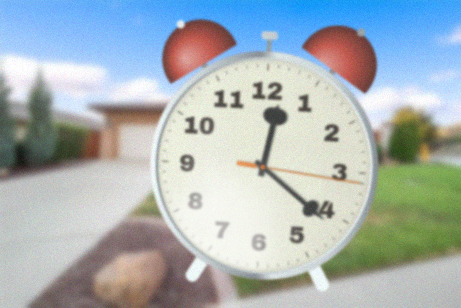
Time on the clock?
12:21:16
